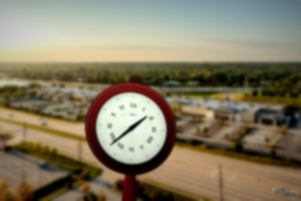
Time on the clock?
1:38
